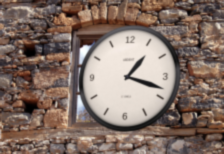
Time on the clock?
1:18
